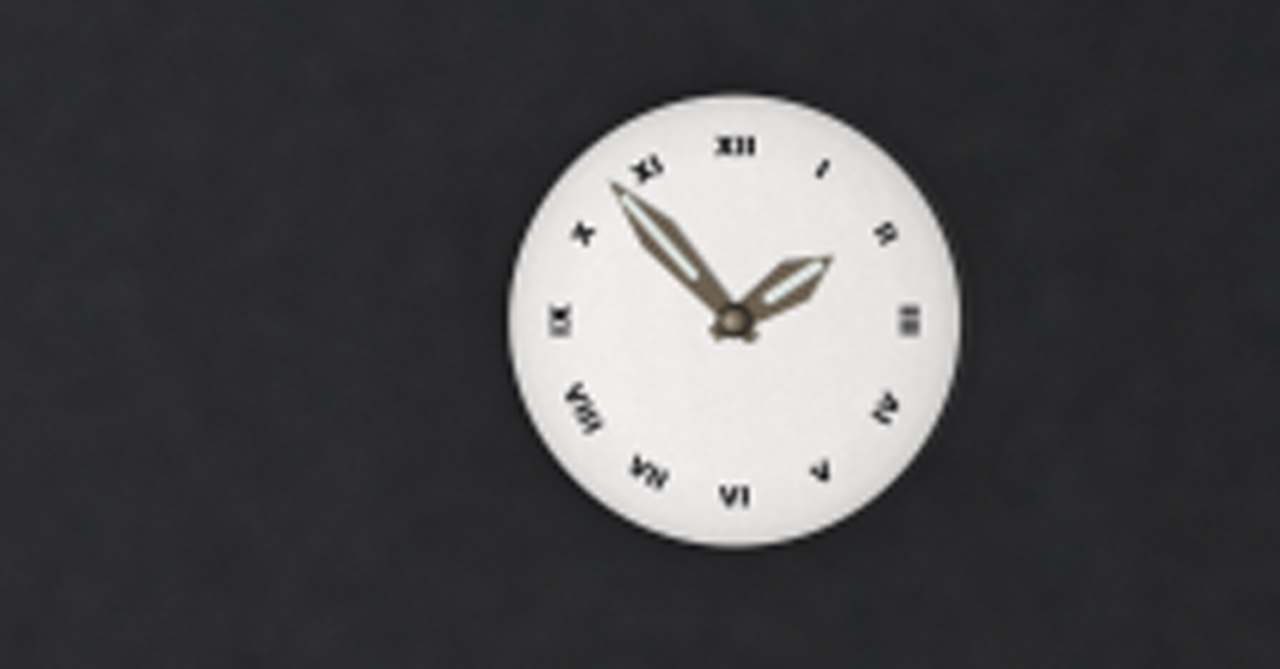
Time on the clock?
1:53
